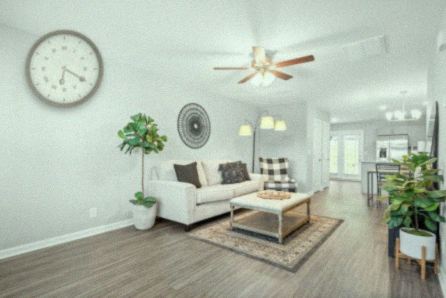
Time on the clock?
6:20
